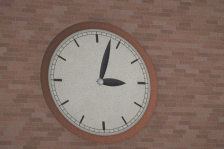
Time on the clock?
3:03
